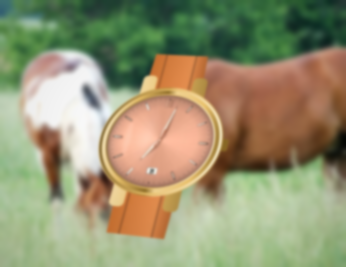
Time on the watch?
7:02
